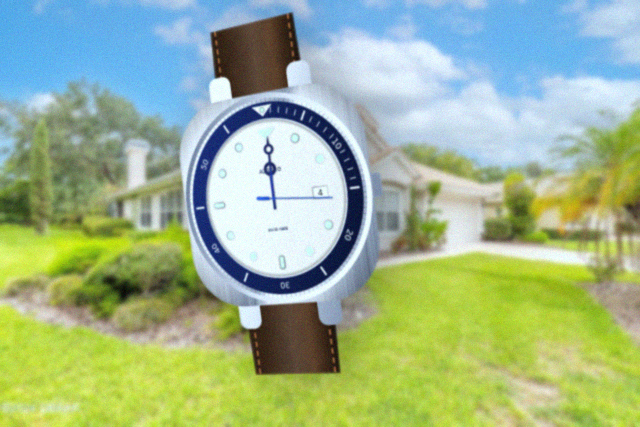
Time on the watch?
12:00:16
